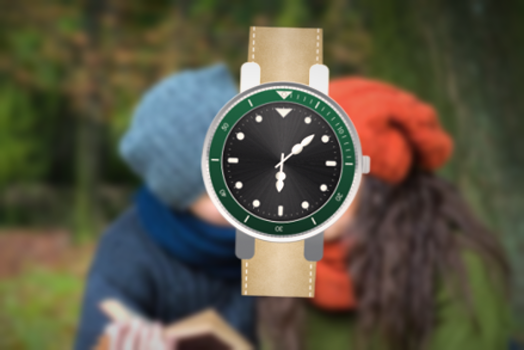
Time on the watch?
6:08
